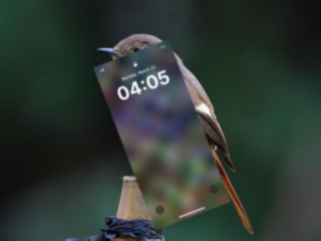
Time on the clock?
4:05
